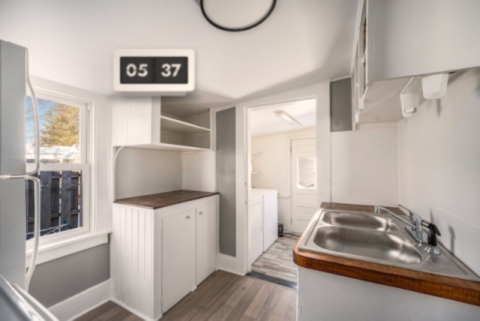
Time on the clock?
5:37
